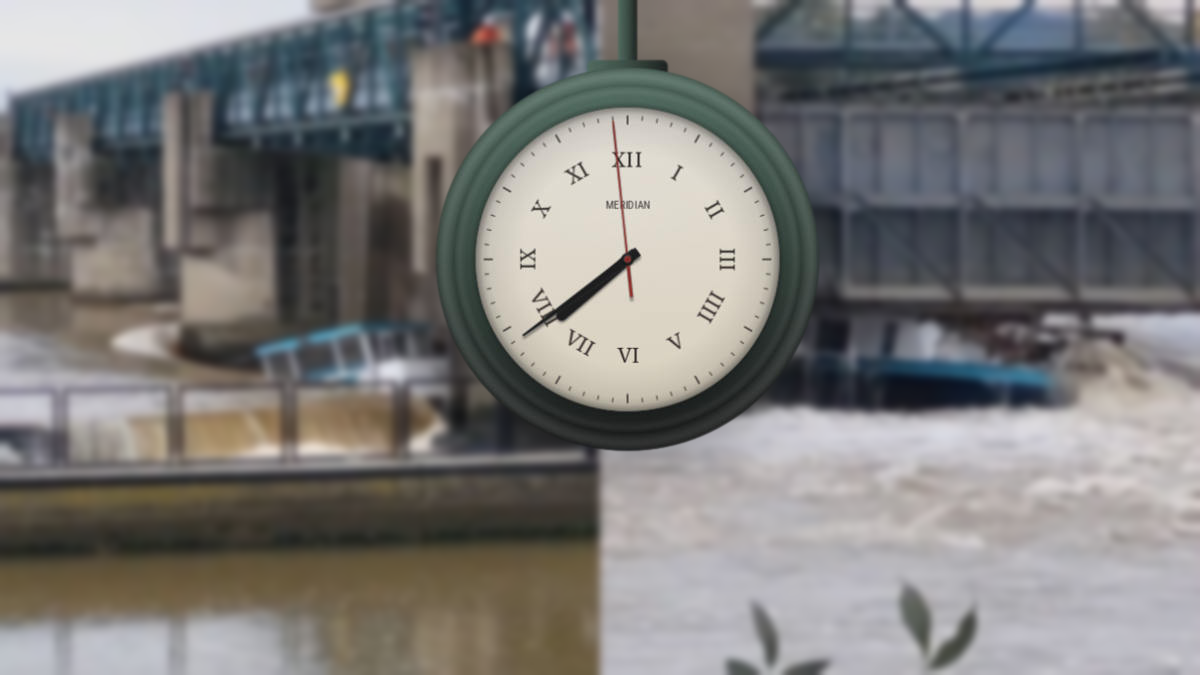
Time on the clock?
7:38:59
